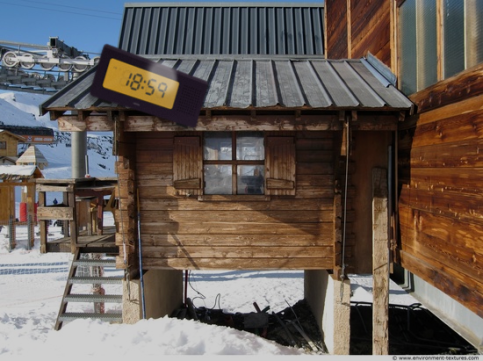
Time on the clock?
18:59
